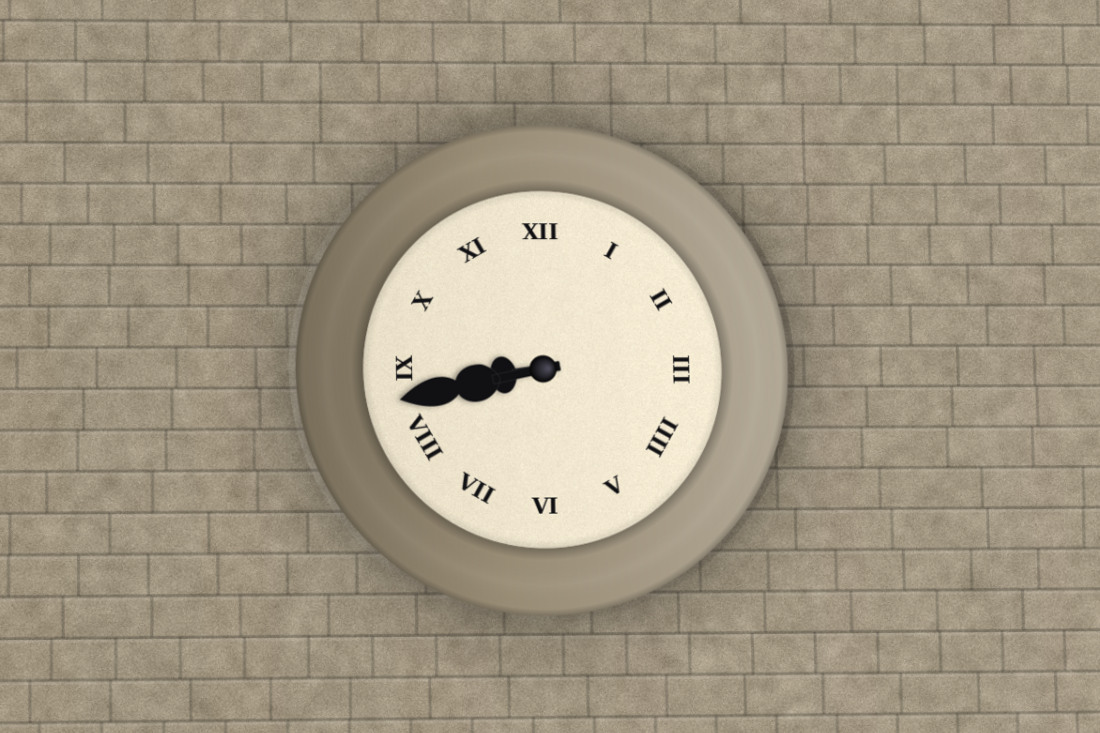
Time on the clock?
8:43
